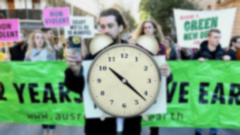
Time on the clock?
10:22
